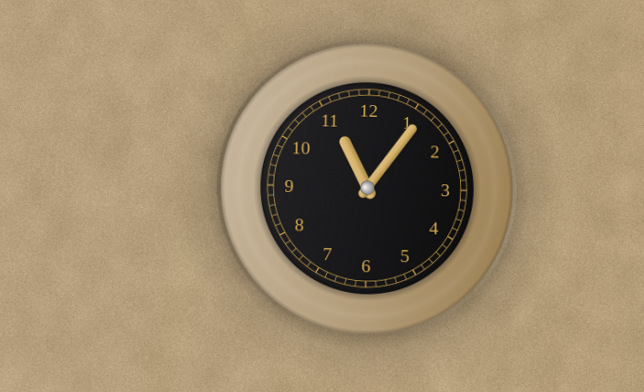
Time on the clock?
11:06
